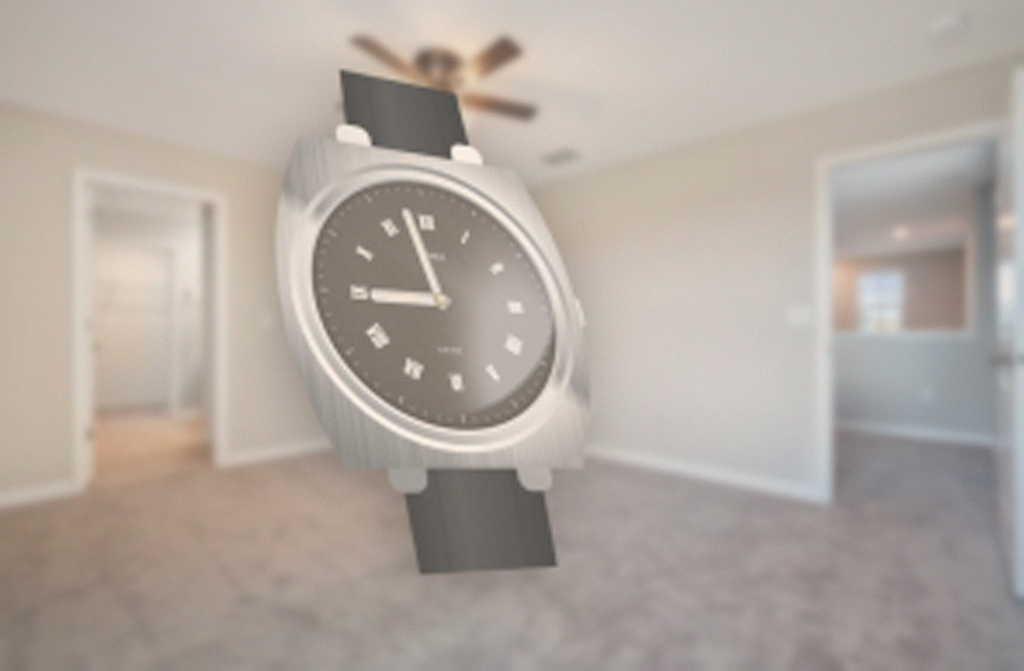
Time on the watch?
8:58
